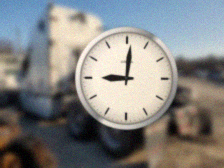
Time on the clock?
9:01
